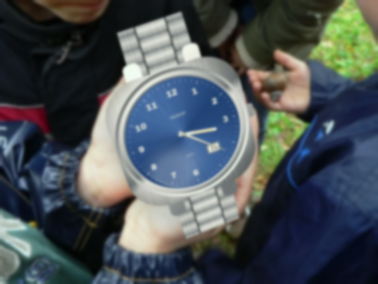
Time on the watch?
3:22
